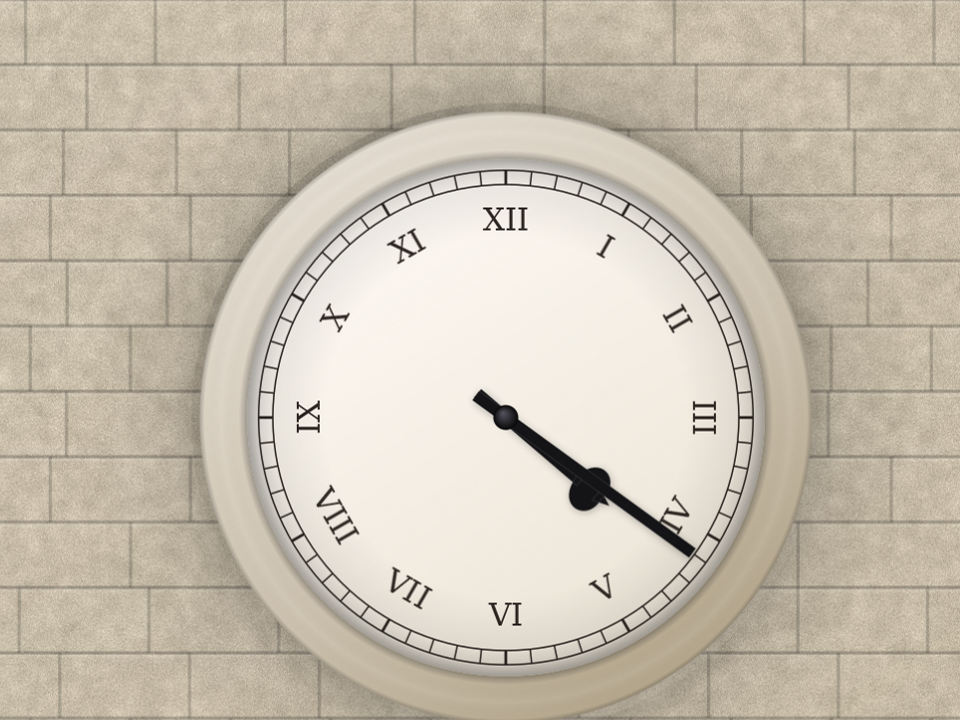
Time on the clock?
4:21
